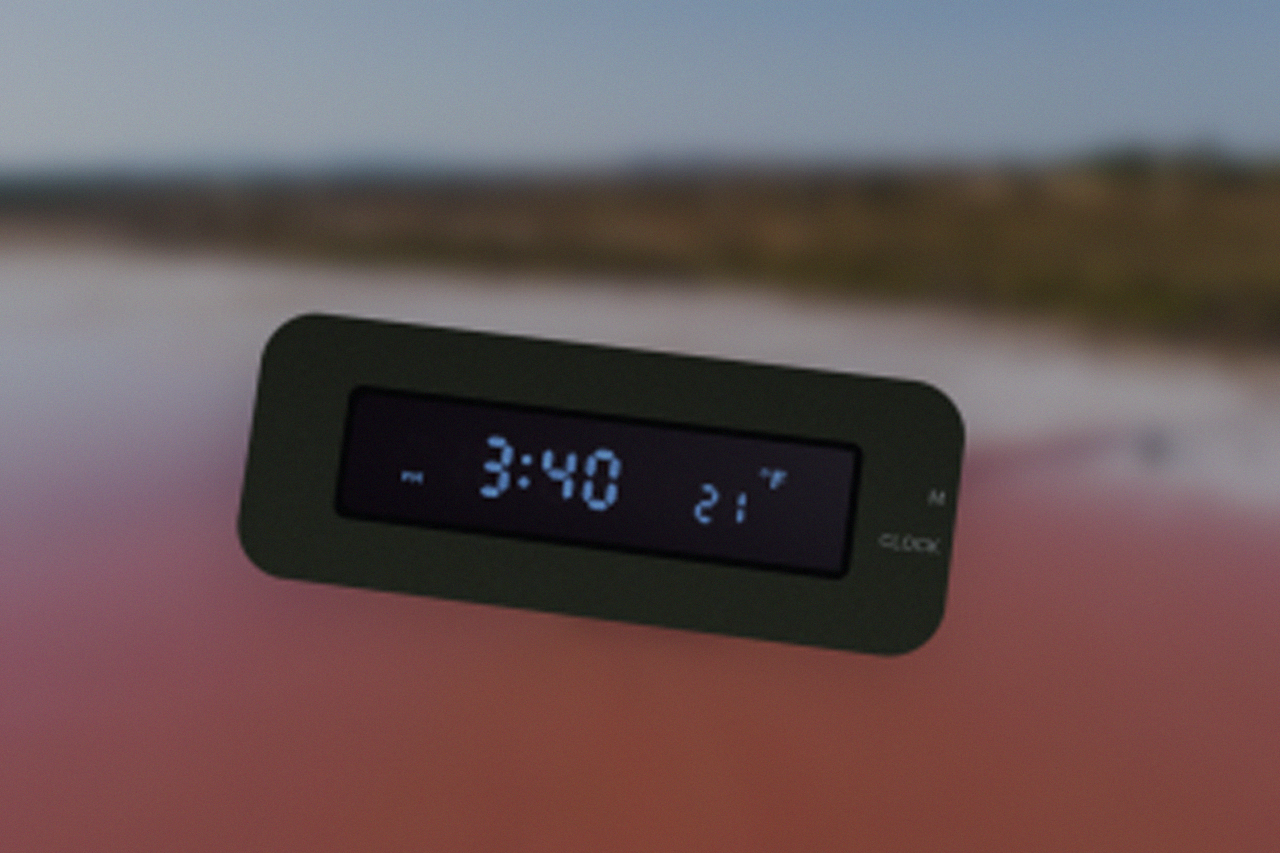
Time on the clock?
3:40
